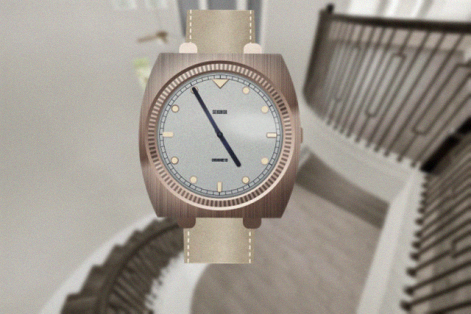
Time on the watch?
4:55
